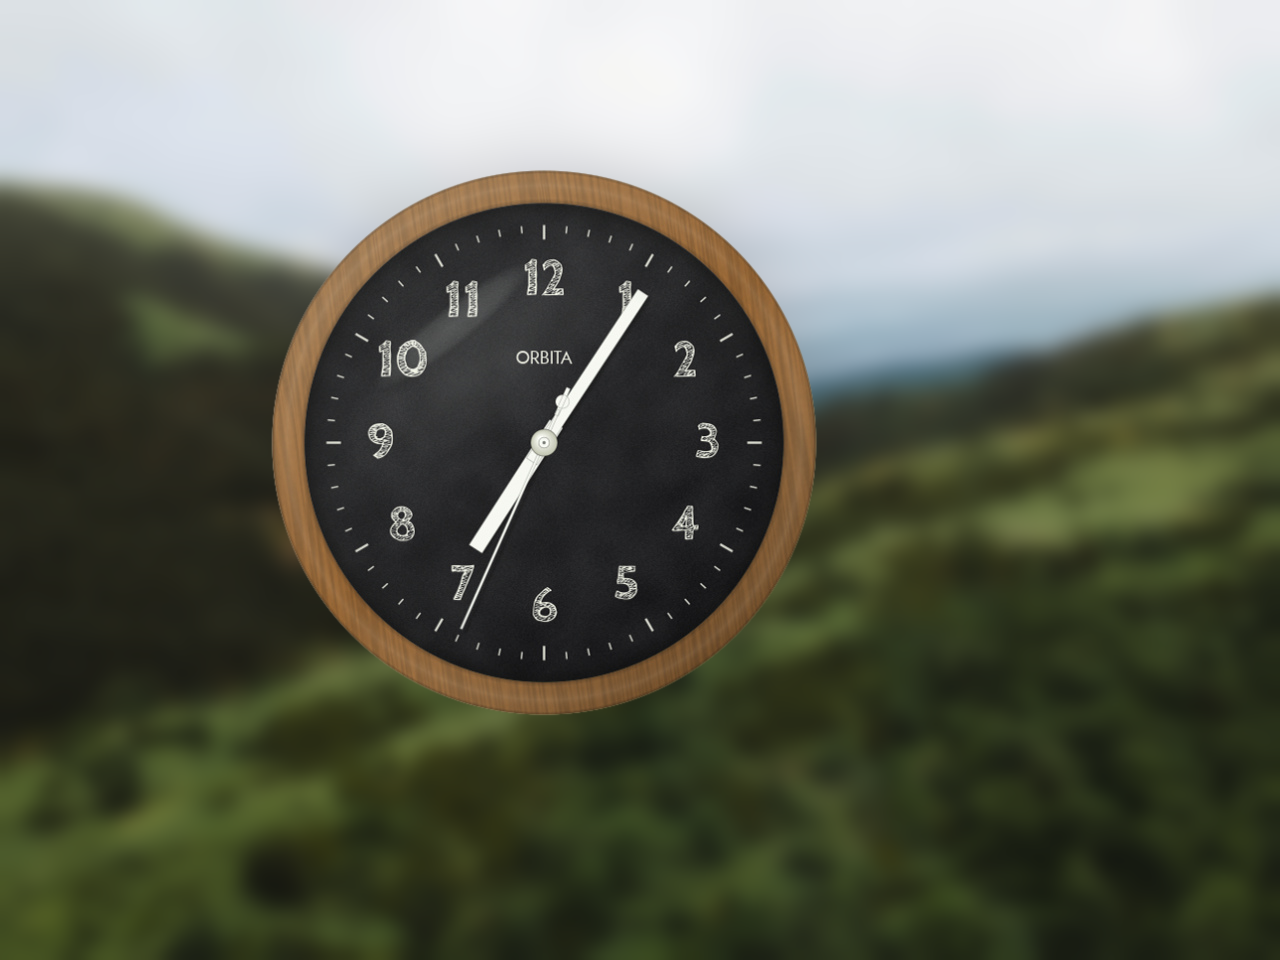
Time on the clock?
7:05:34
